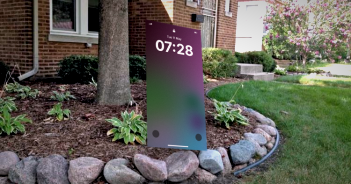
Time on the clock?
7:28
